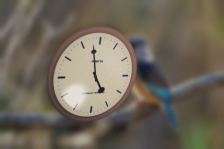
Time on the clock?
4:58
